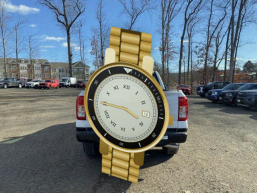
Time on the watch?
3:45
